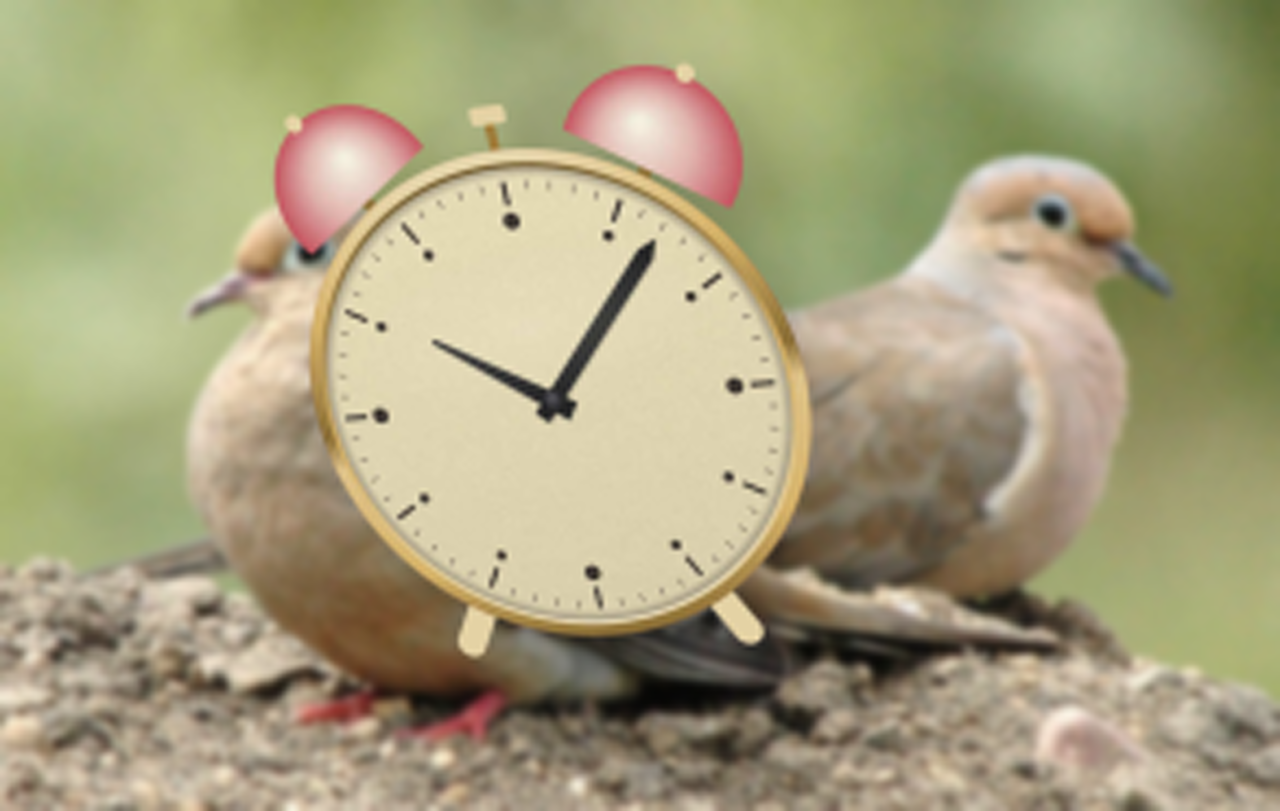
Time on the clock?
10:07
